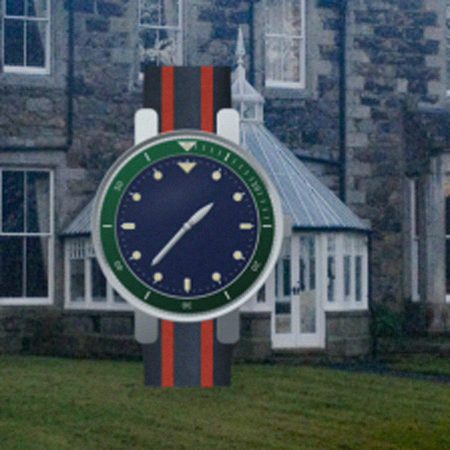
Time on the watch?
1:37
